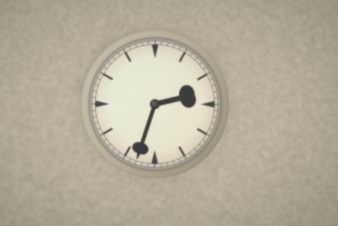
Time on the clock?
2:33
